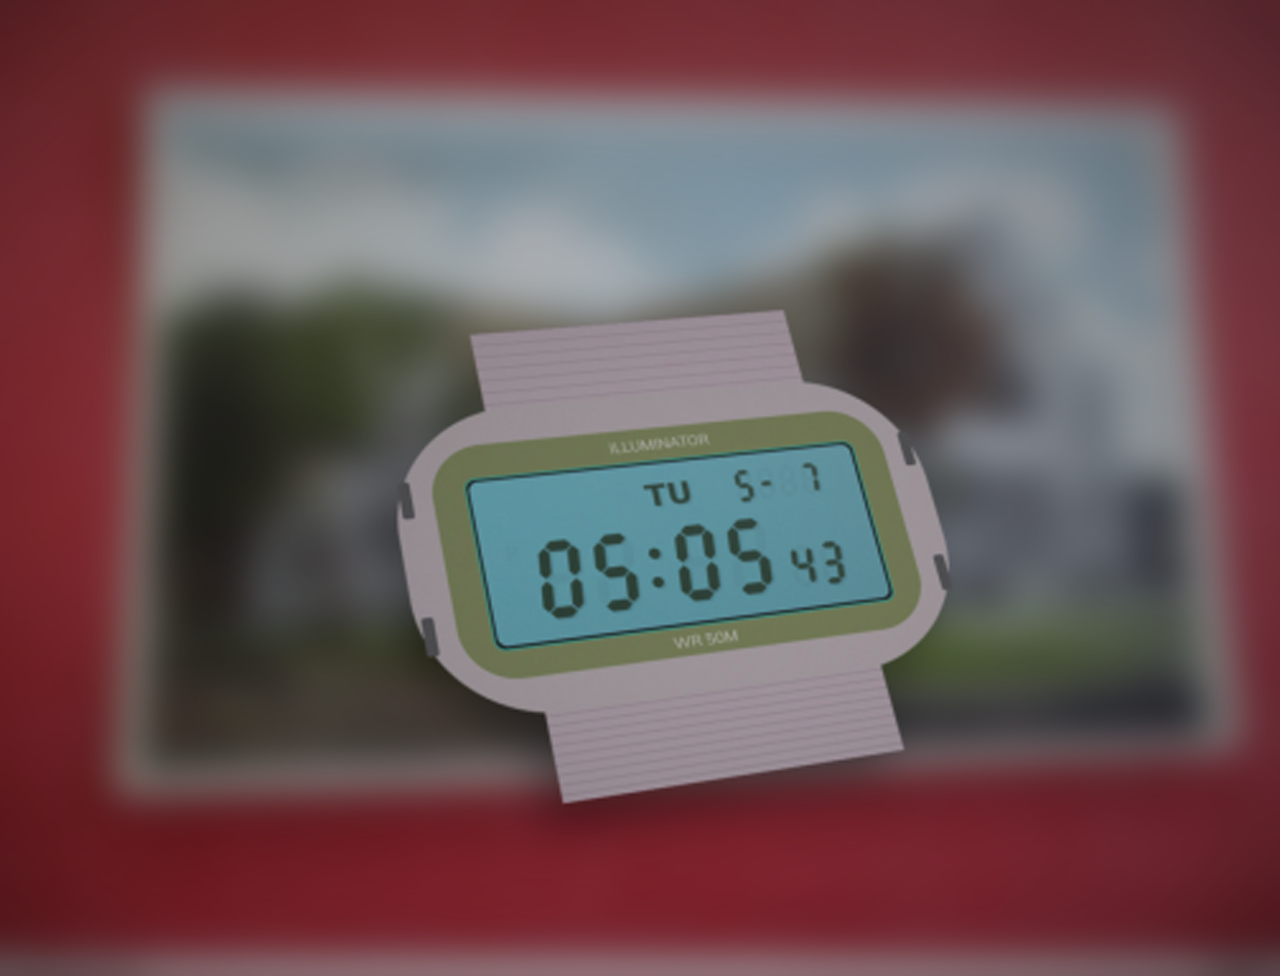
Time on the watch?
5:05:43
